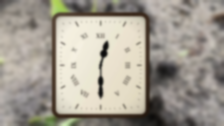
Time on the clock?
12:30
